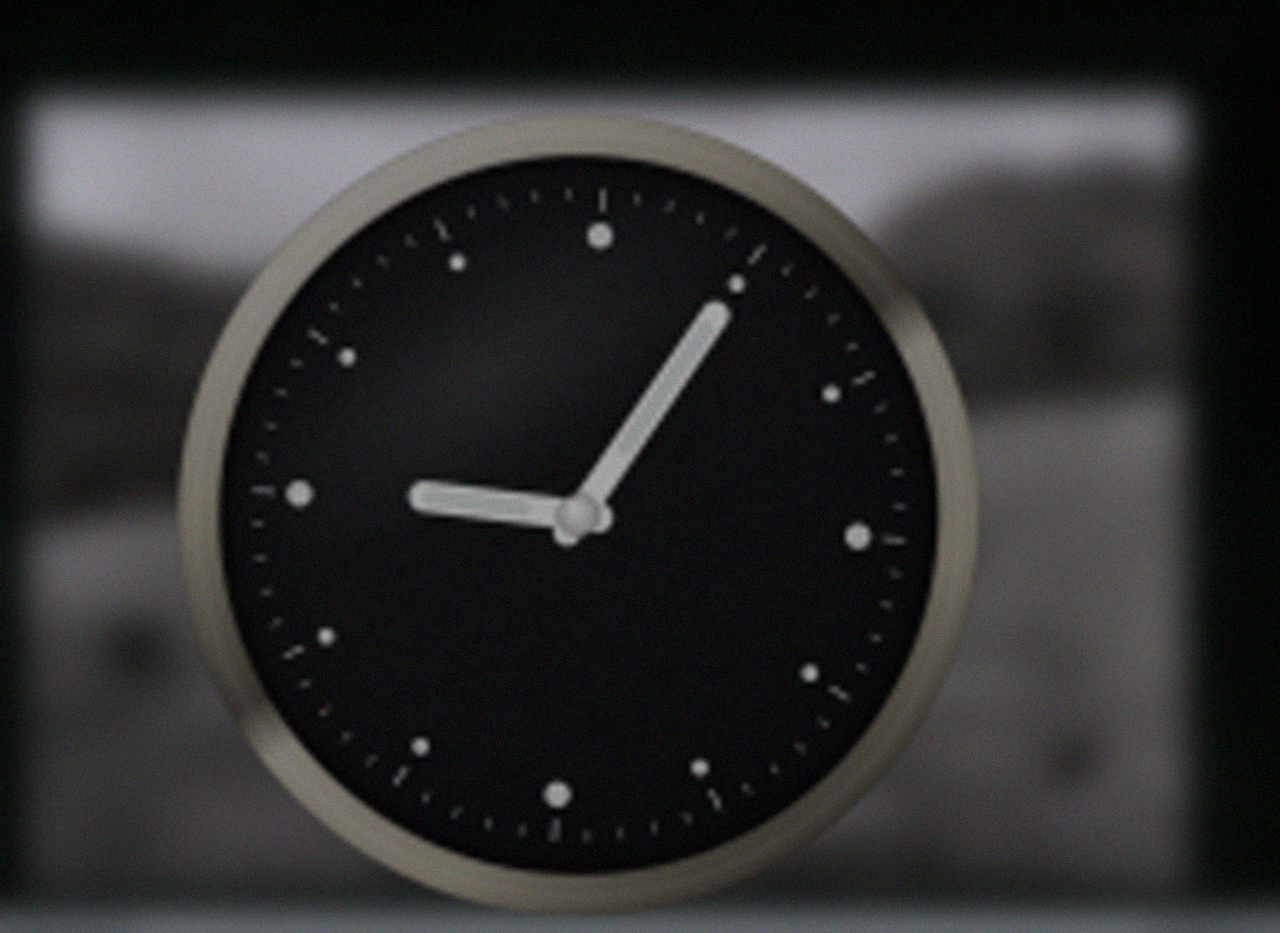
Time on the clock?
9:05
